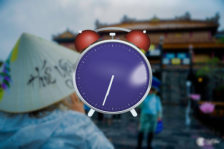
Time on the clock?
6:33
